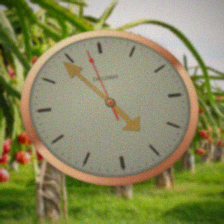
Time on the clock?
4:53:58
